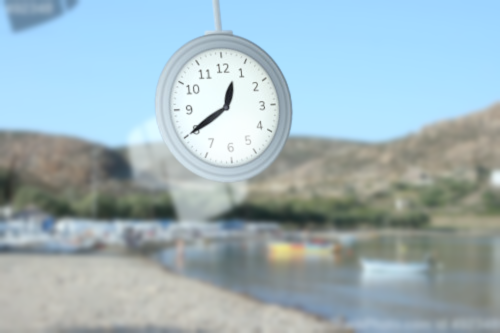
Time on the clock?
12:40
